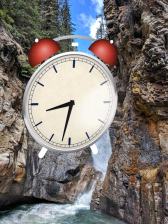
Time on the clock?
8:32
